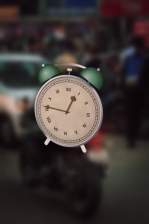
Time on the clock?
12:46
